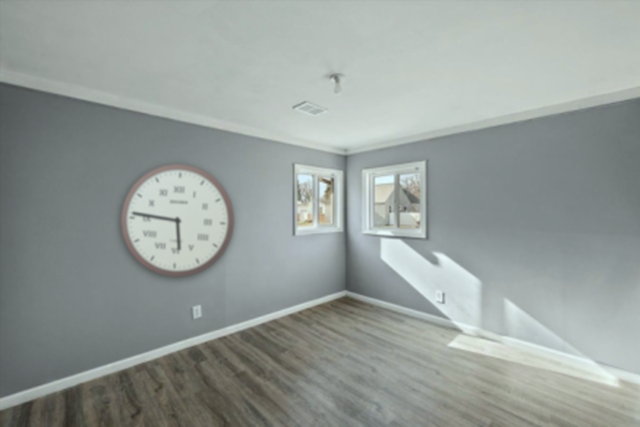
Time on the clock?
5:46
